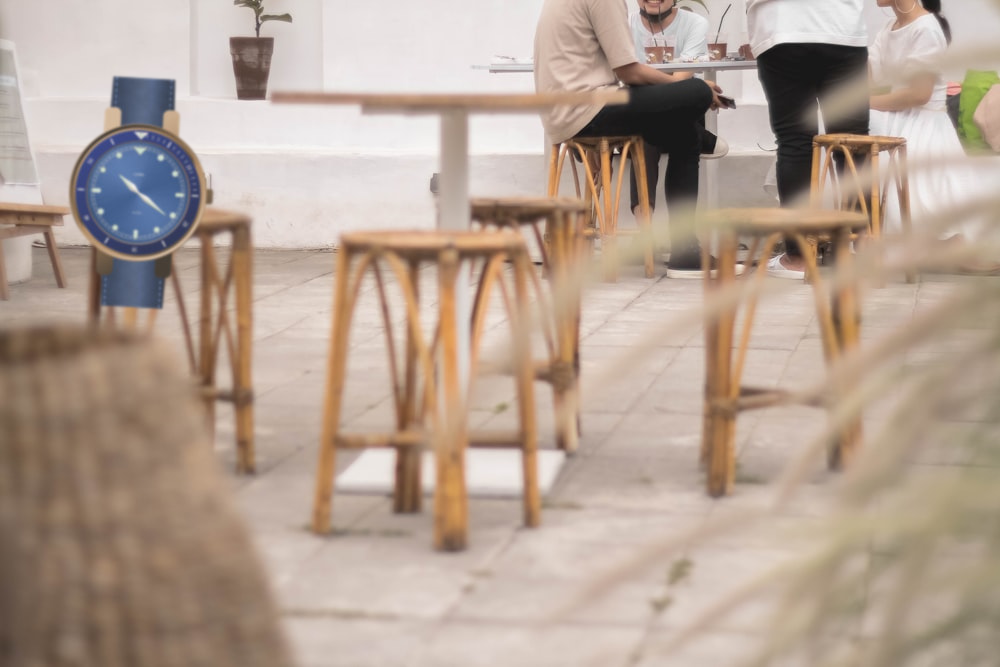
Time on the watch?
10:21
